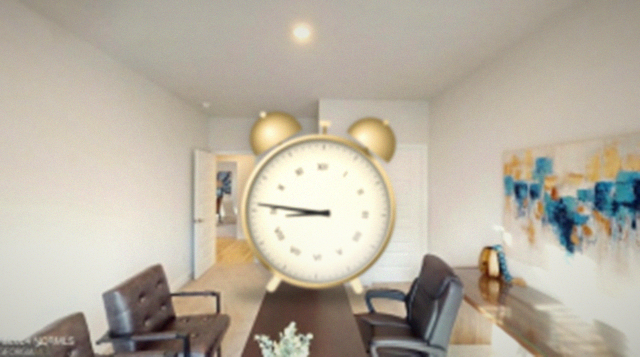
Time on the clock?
8:46
